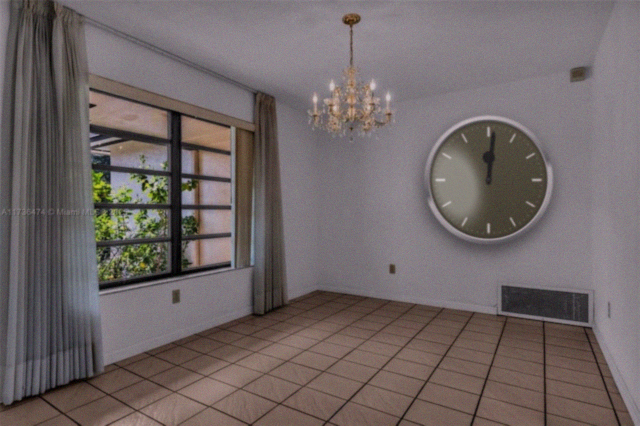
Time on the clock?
12:01
